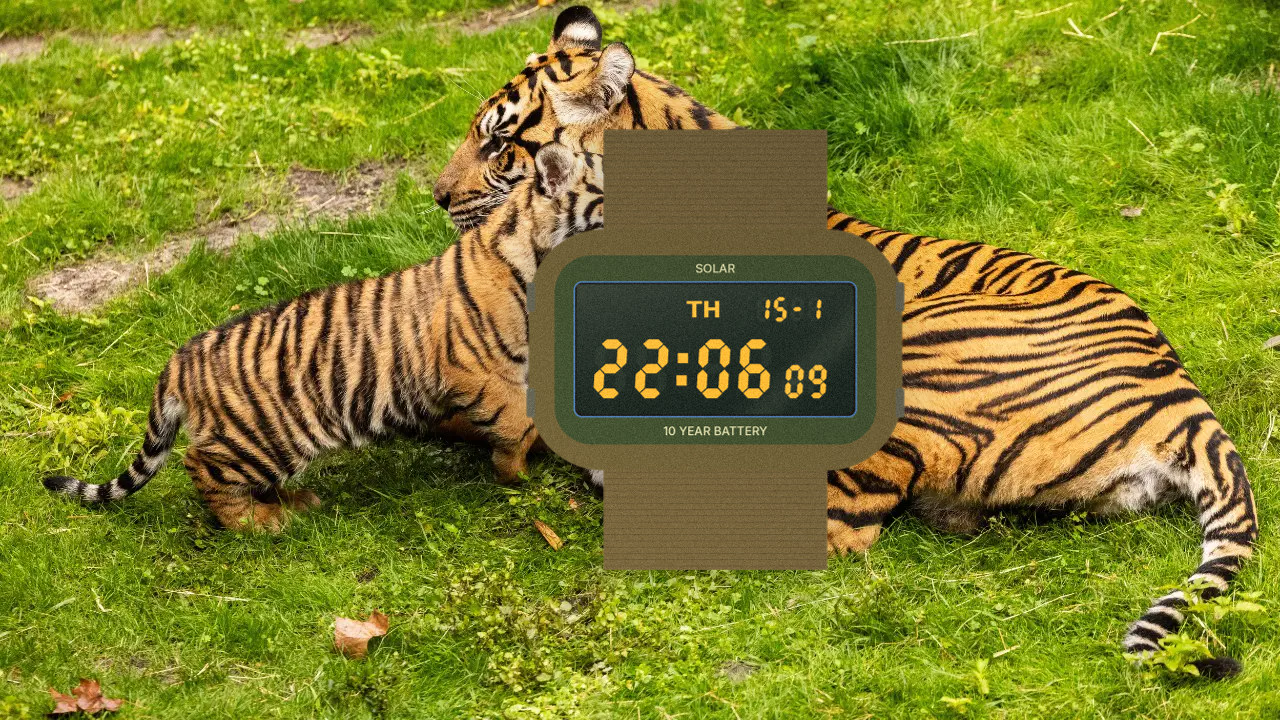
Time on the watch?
22:06:09
